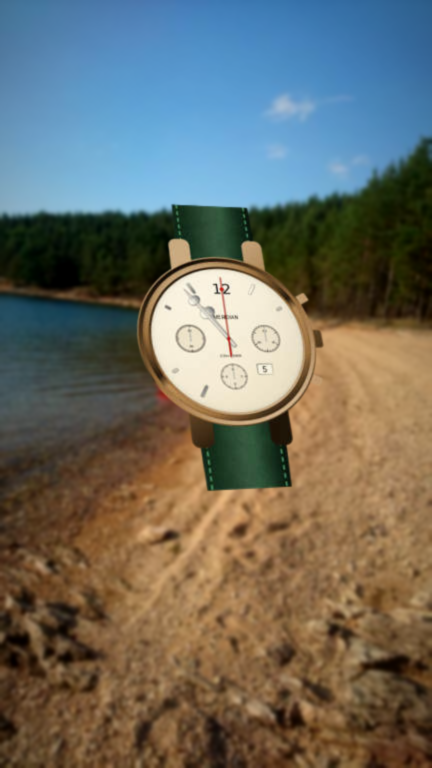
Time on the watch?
10:54
